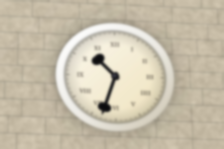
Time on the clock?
10:33
